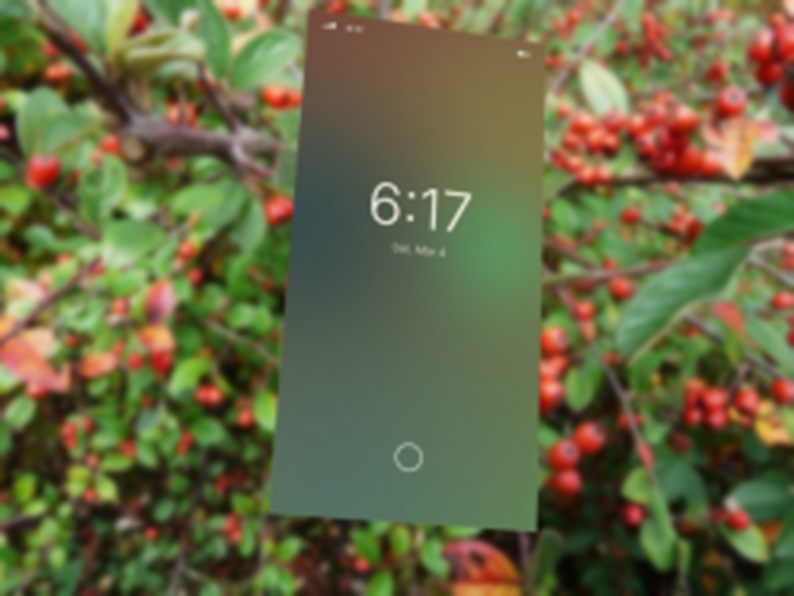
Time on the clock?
6:17
